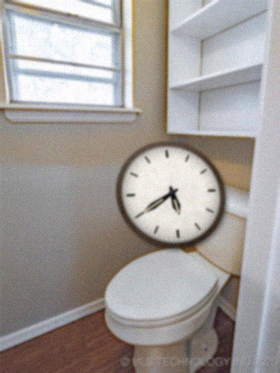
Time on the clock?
5:40
